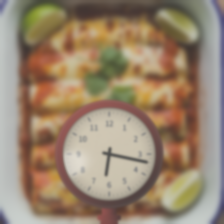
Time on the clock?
6:17
